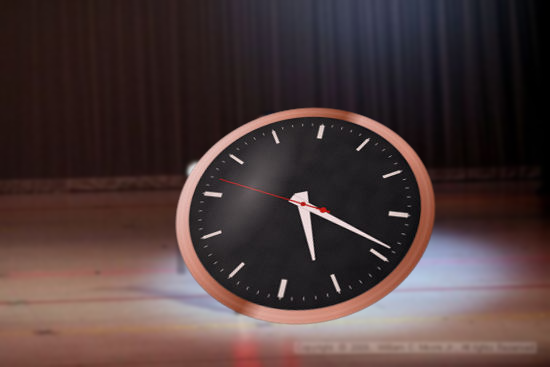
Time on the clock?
5:18:47
